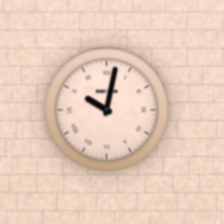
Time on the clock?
10:02
